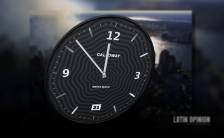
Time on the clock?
11:52
